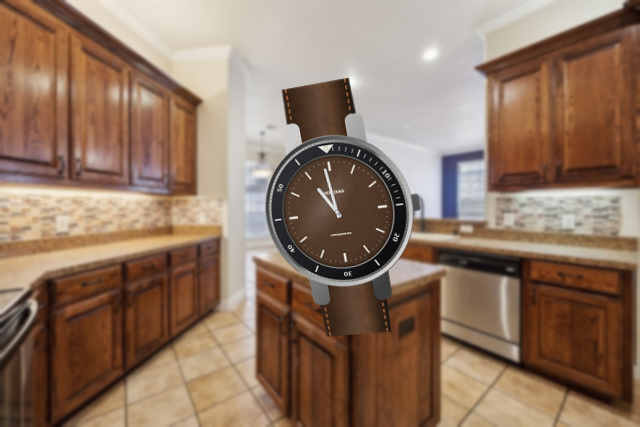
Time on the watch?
10:59
